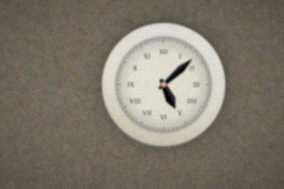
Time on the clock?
5:08
